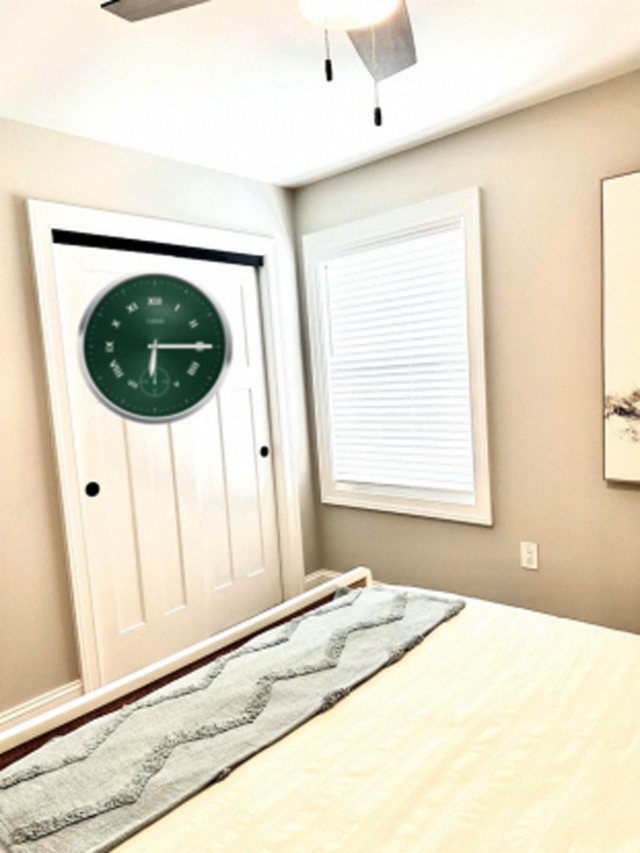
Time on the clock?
6:15
